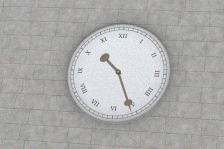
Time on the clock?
10:26
